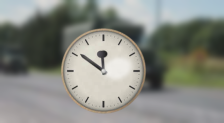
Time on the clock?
11:51
